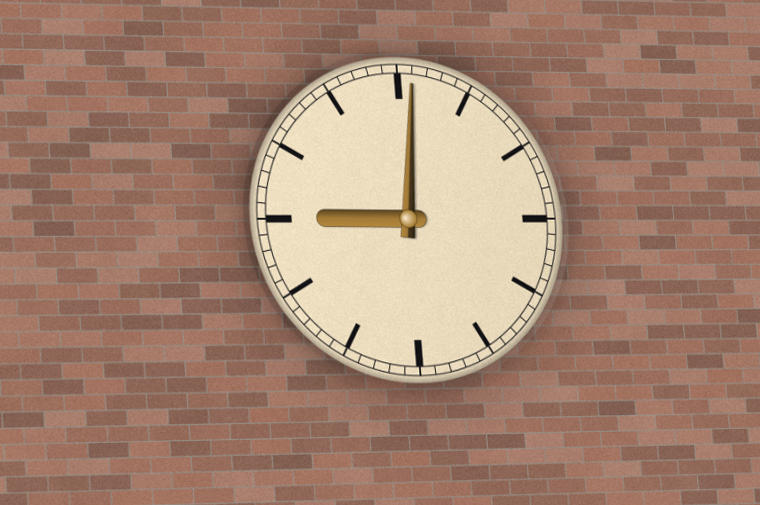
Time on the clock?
9:01
